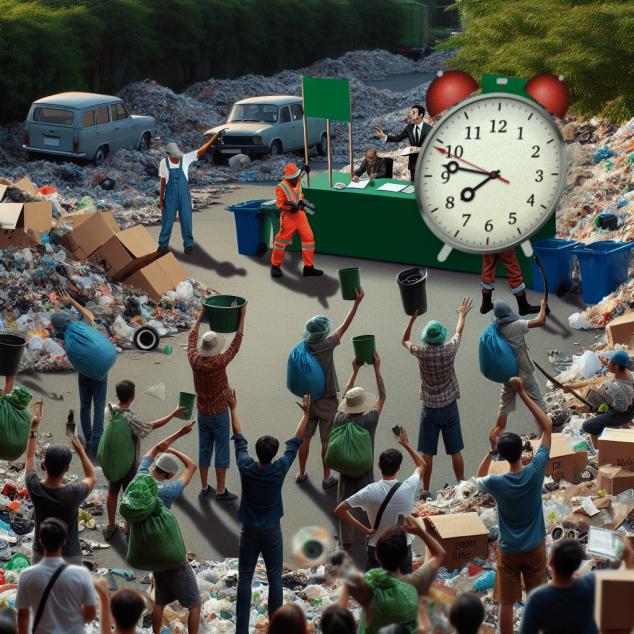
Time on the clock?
7:46:49
